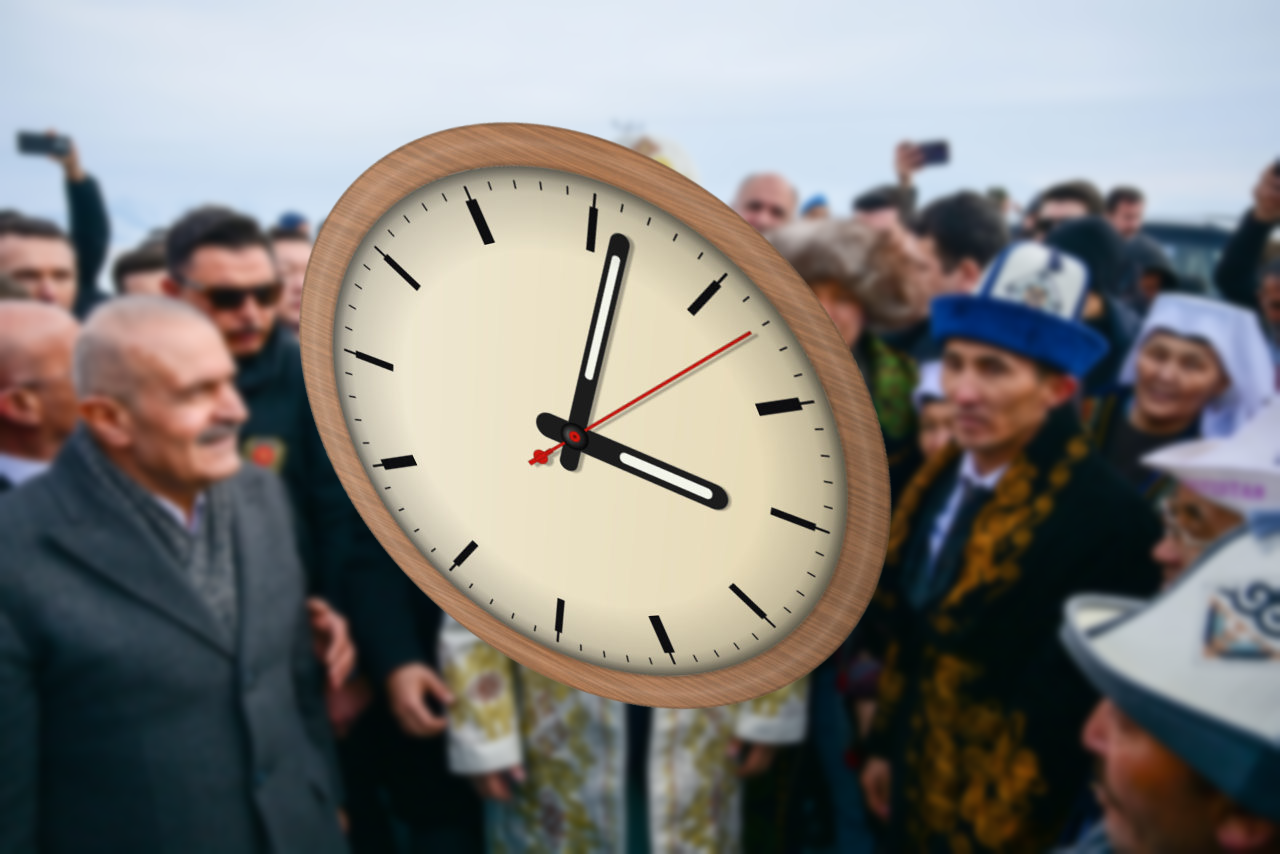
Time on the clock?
4:06:12
